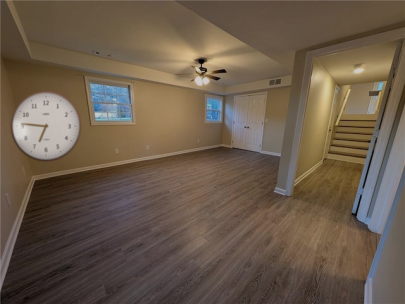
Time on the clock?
6:46
